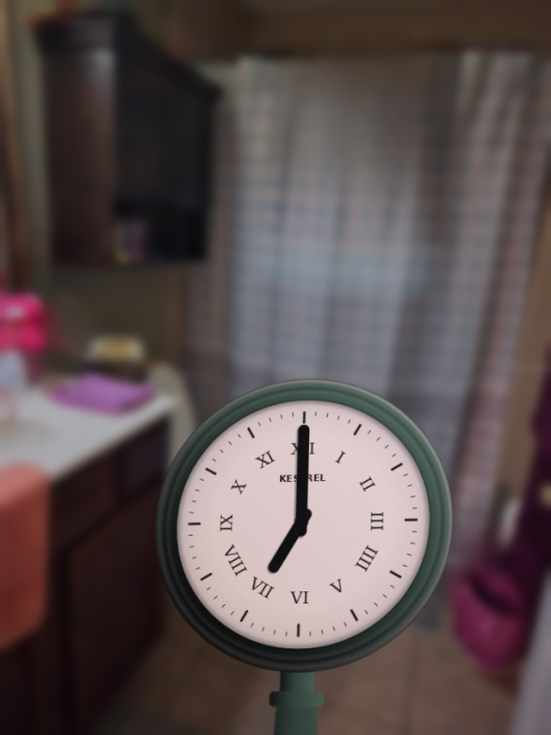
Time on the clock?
7:00
